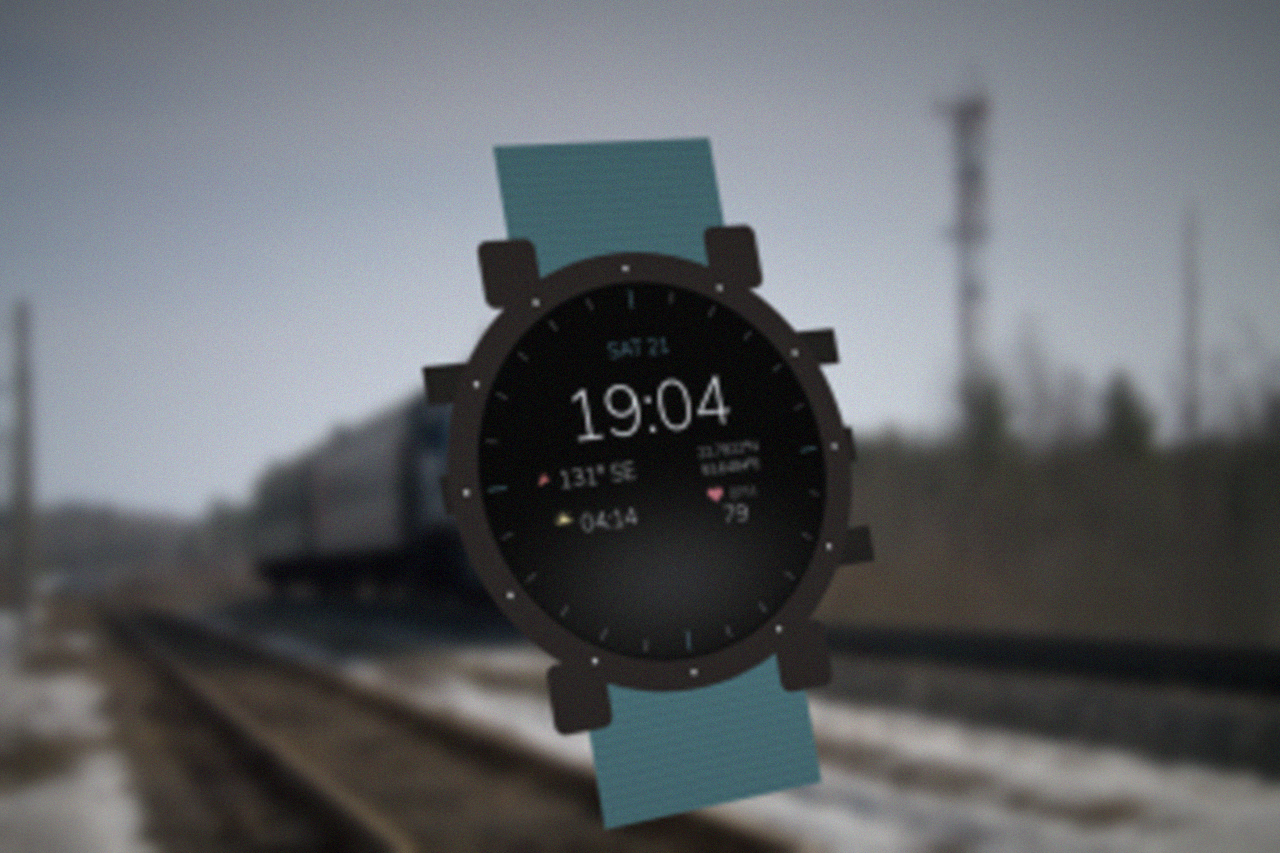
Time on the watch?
19:04
